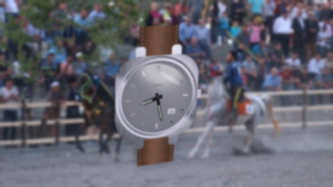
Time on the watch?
8:28
